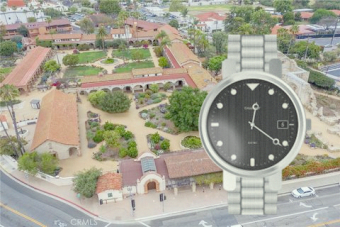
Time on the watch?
12:21
